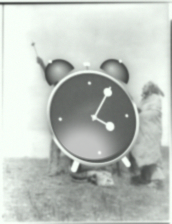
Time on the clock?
4:06
